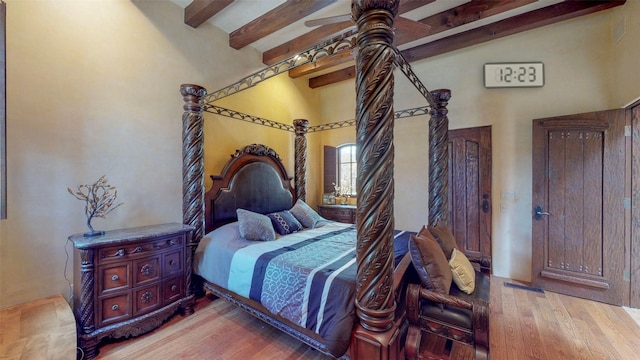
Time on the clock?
12:23
